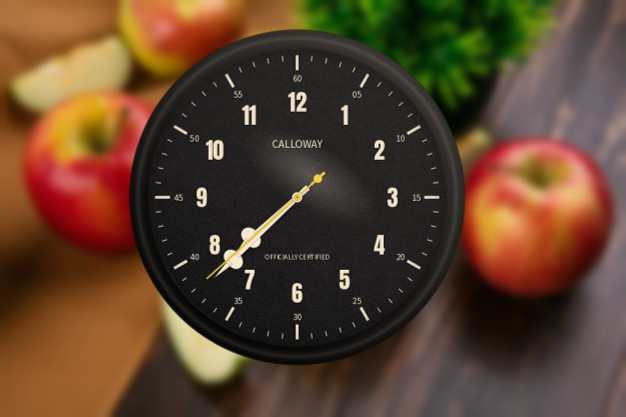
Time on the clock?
7:37:38
